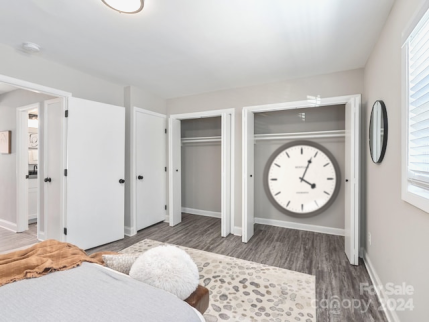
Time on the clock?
4:04
